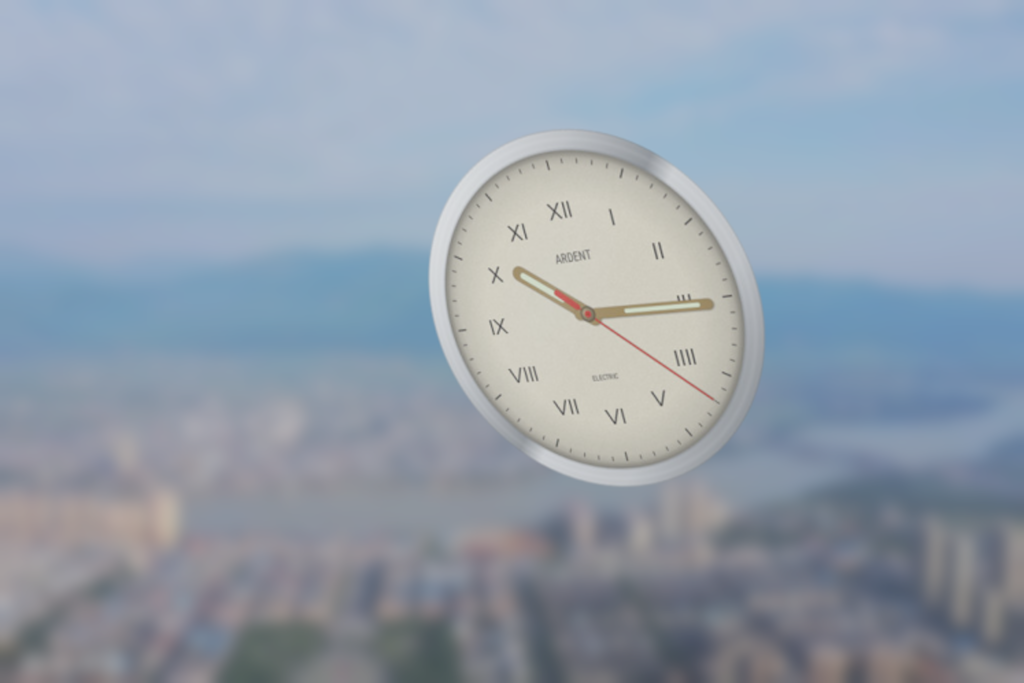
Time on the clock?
10:15:22
